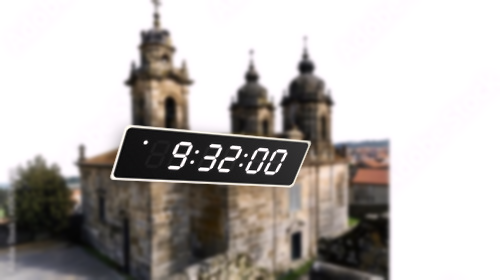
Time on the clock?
9:32:00
